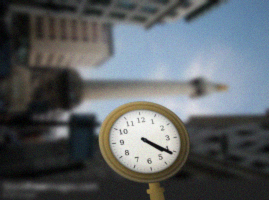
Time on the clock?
4:21
